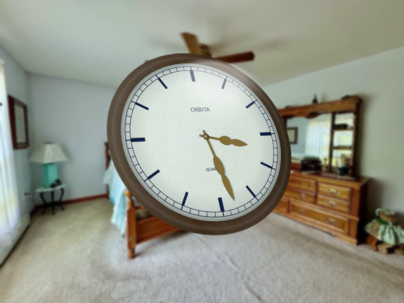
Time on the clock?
3:28
